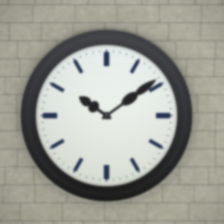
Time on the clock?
10:09
